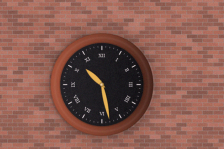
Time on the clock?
10:28
